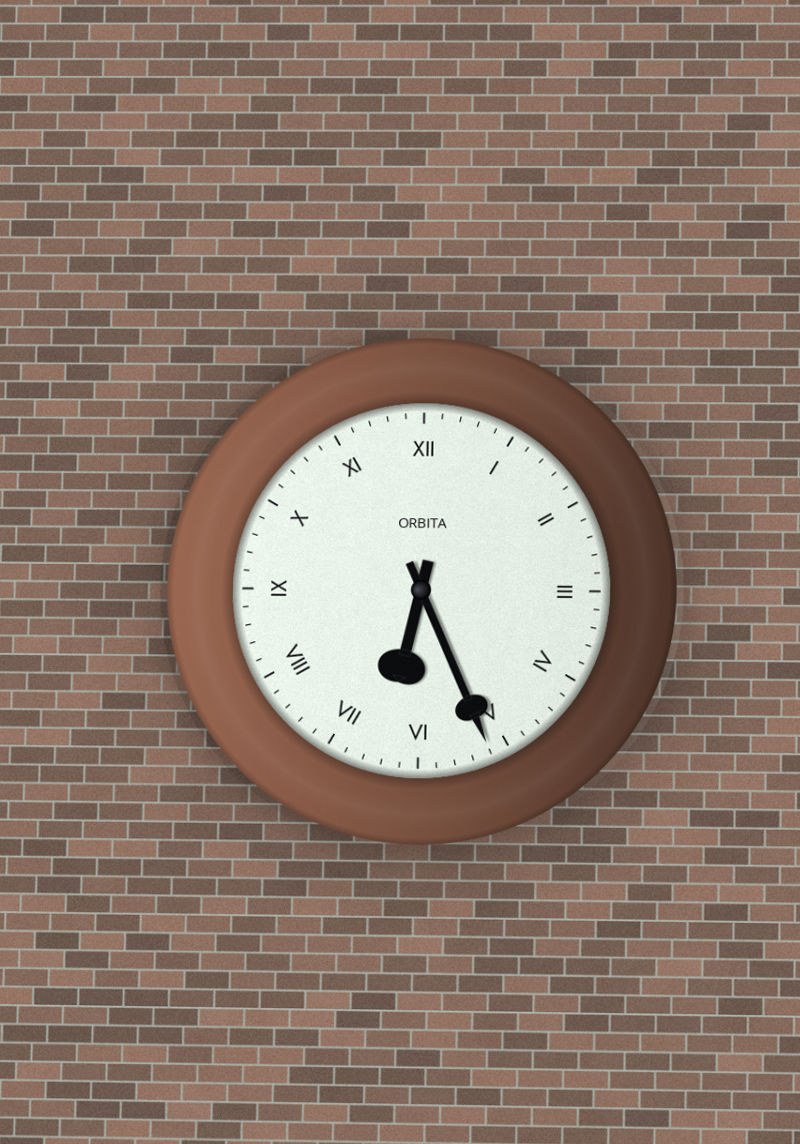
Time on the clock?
6:26
